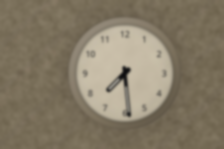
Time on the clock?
7:29
